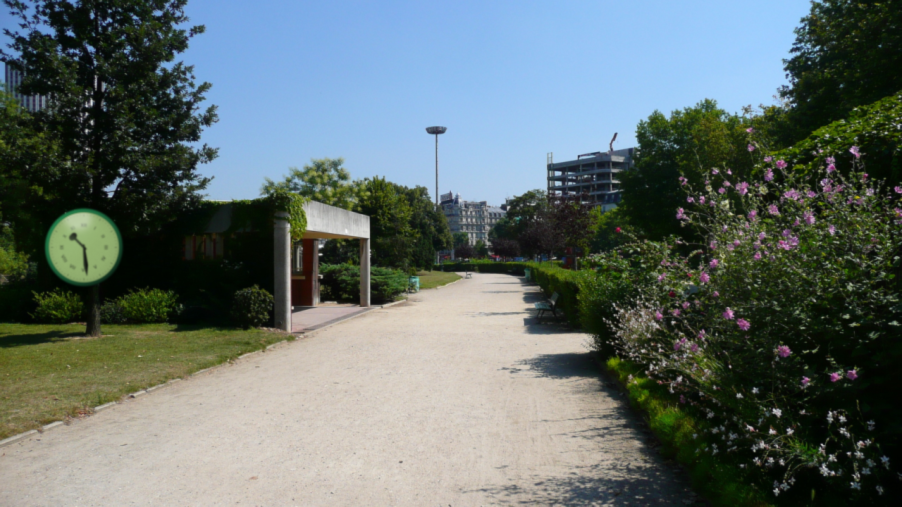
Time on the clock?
10:29
